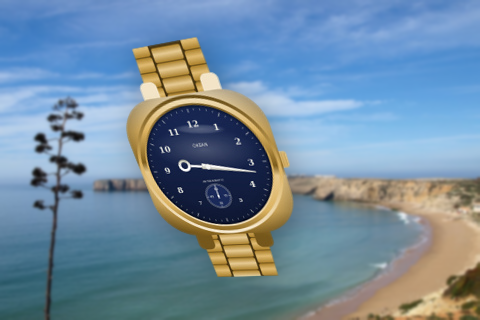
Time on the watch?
9:17
